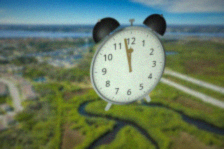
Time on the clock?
11:58
